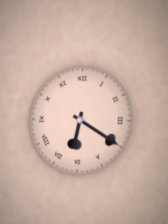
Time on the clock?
6:20
